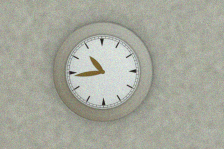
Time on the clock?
10:44
